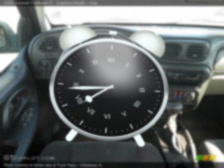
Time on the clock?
7:44
